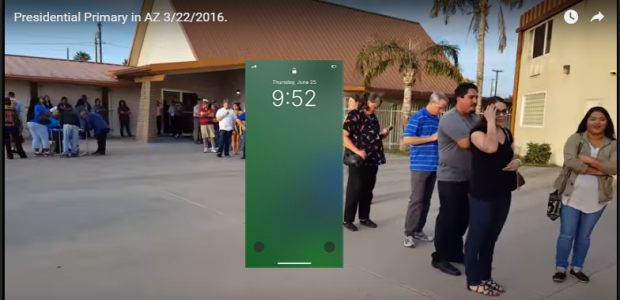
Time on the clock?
9:52
